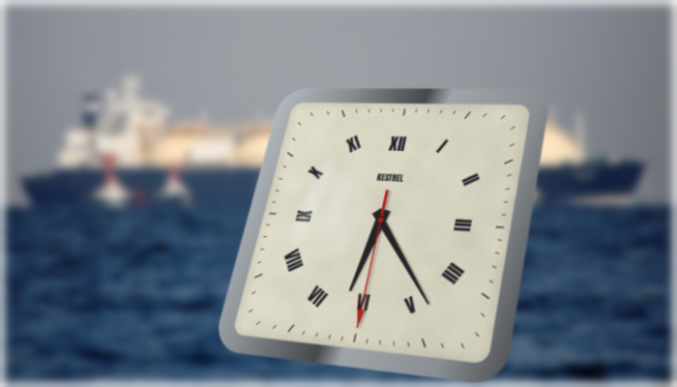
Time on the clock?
6:23:30
